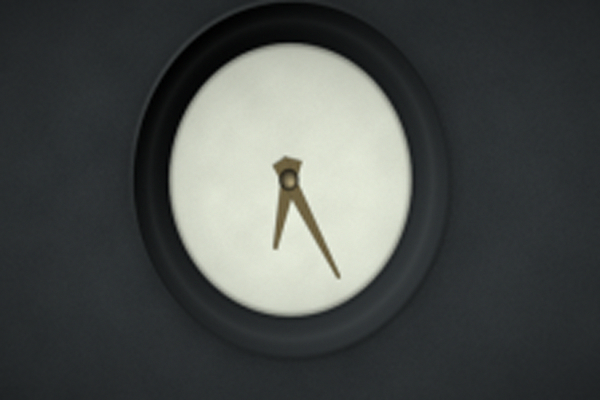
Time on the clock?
6:25
